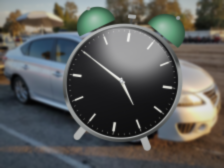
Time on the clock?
4:50
